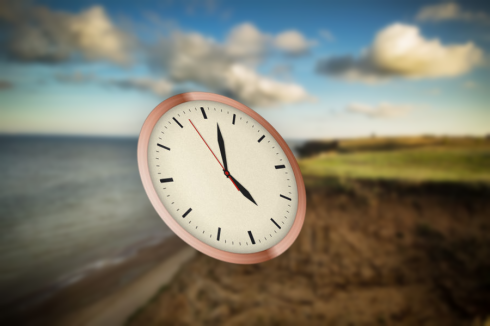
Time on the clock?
5:01:57
